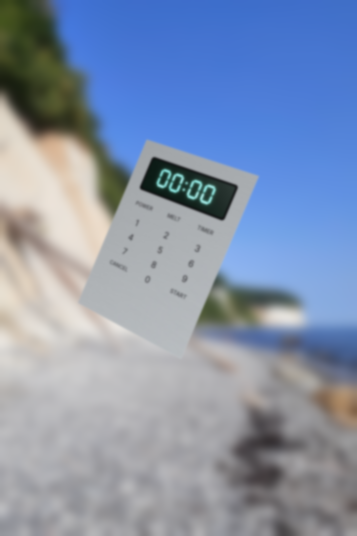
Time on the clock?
0:00
